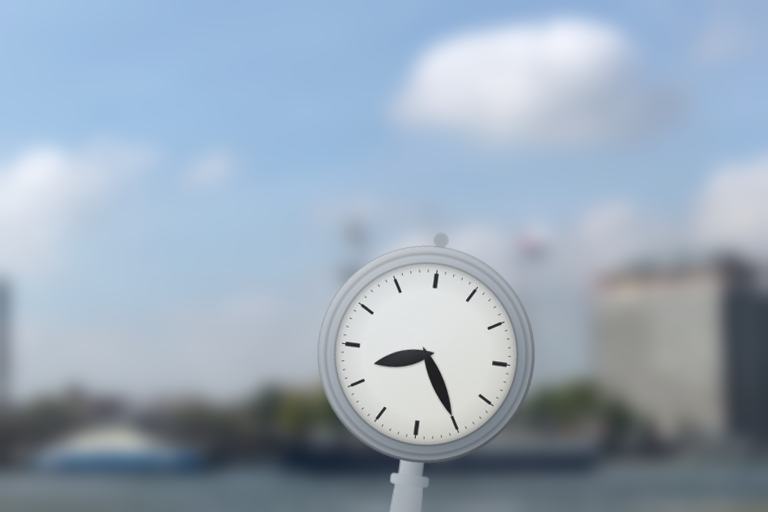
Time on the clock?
8:25
